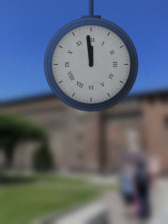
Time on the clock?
11:59
